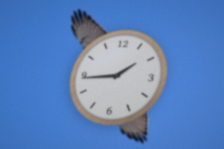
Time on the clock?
1:44
